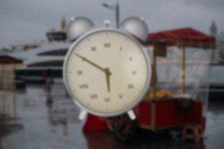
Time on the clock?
5:50
